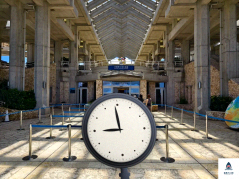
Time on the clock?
8:59
